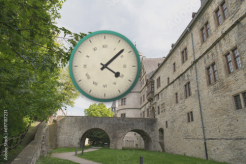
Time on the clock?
4:08
